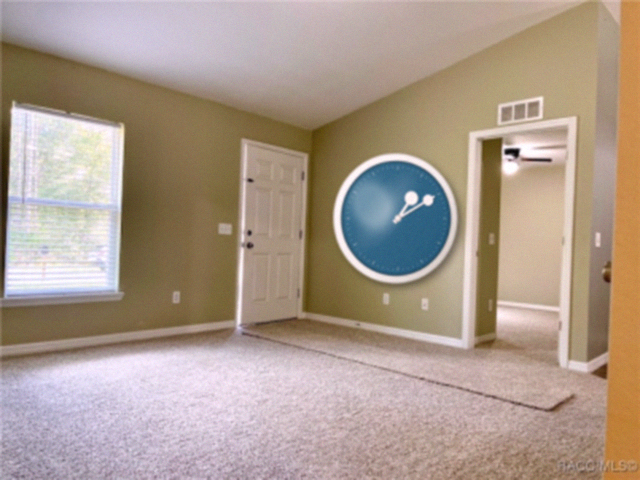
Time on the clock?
1:10
